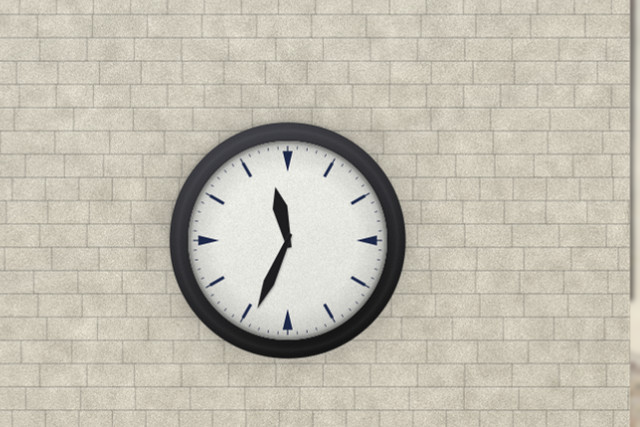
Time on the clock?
11:34
